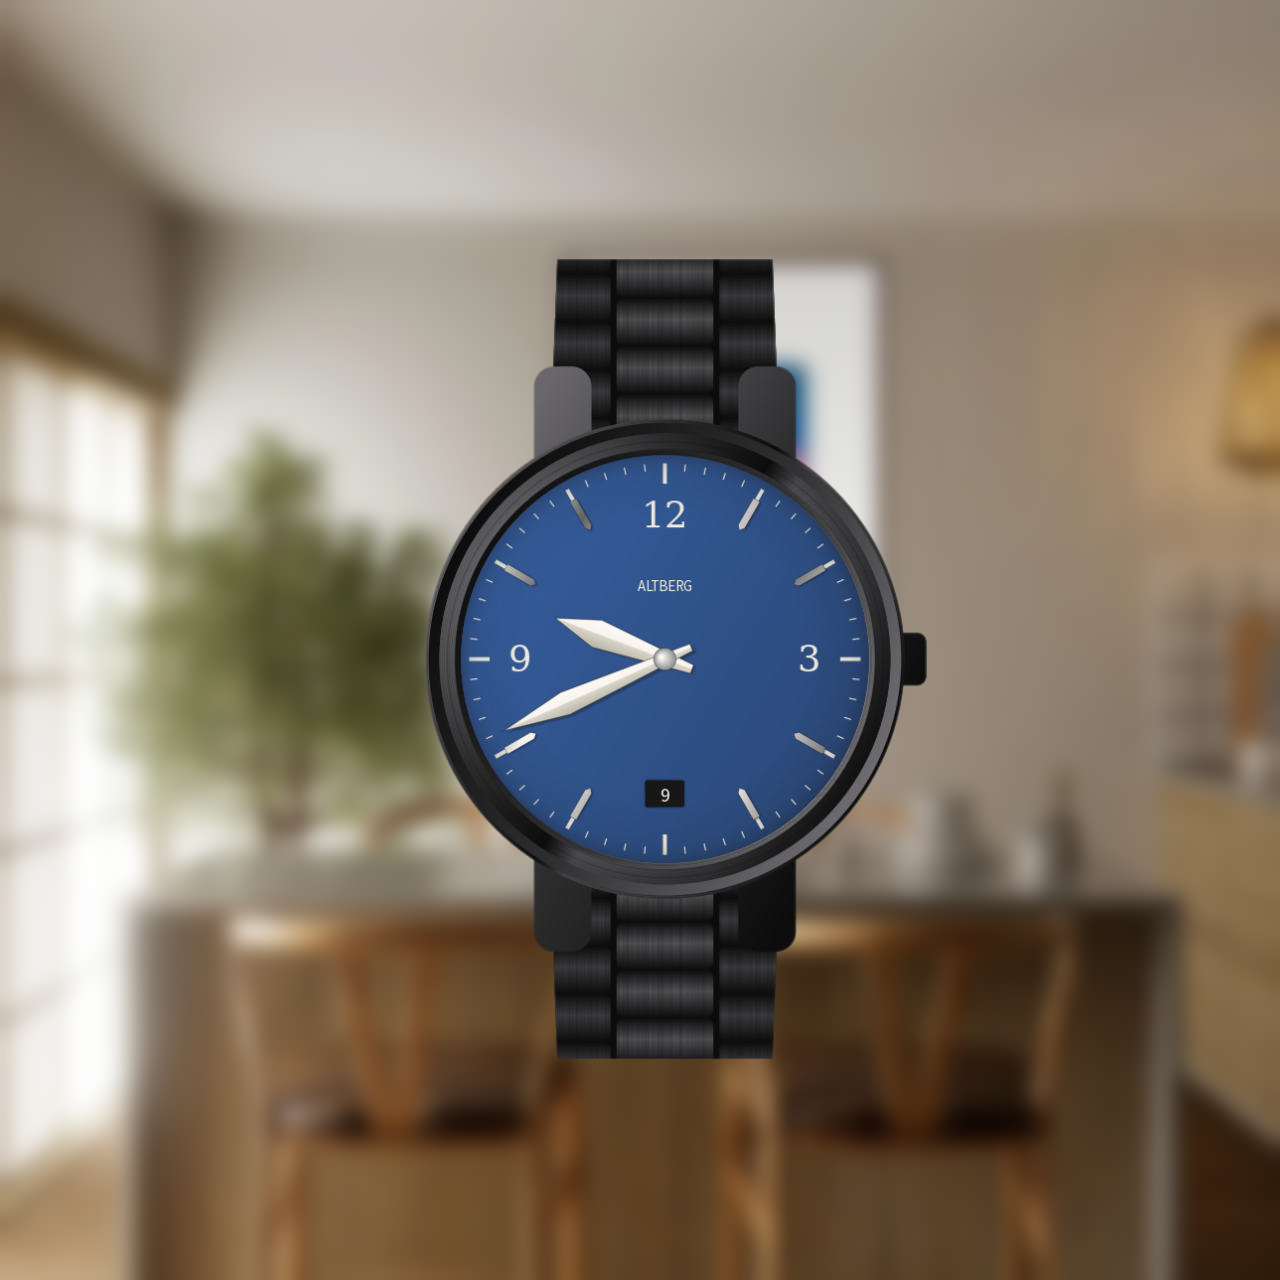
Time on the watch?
9:41
